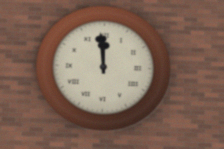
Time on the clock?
11:59
